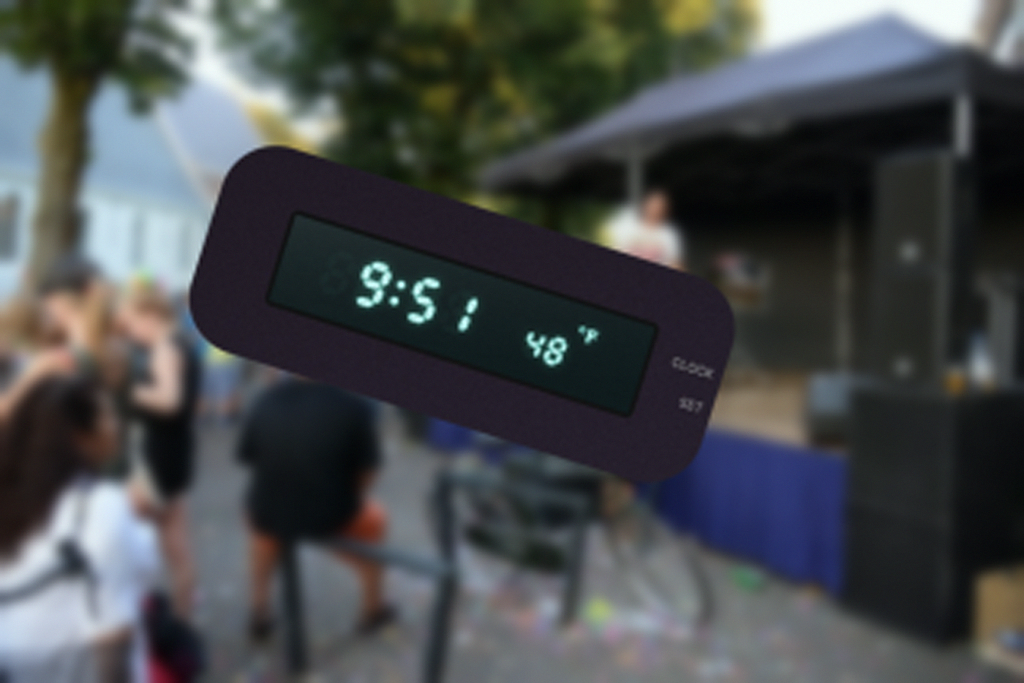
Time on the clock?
9:51
